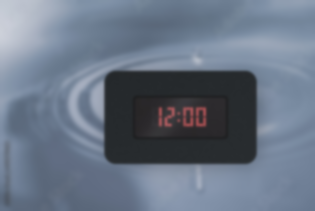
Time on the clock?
12:00
